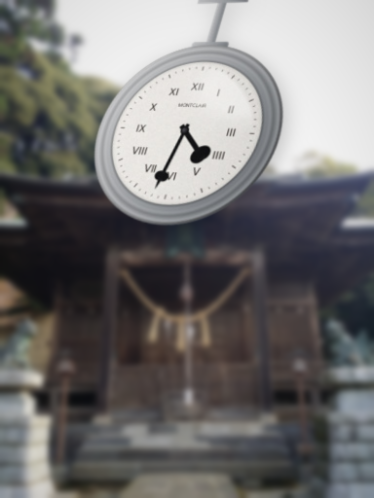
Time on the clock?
4:32
